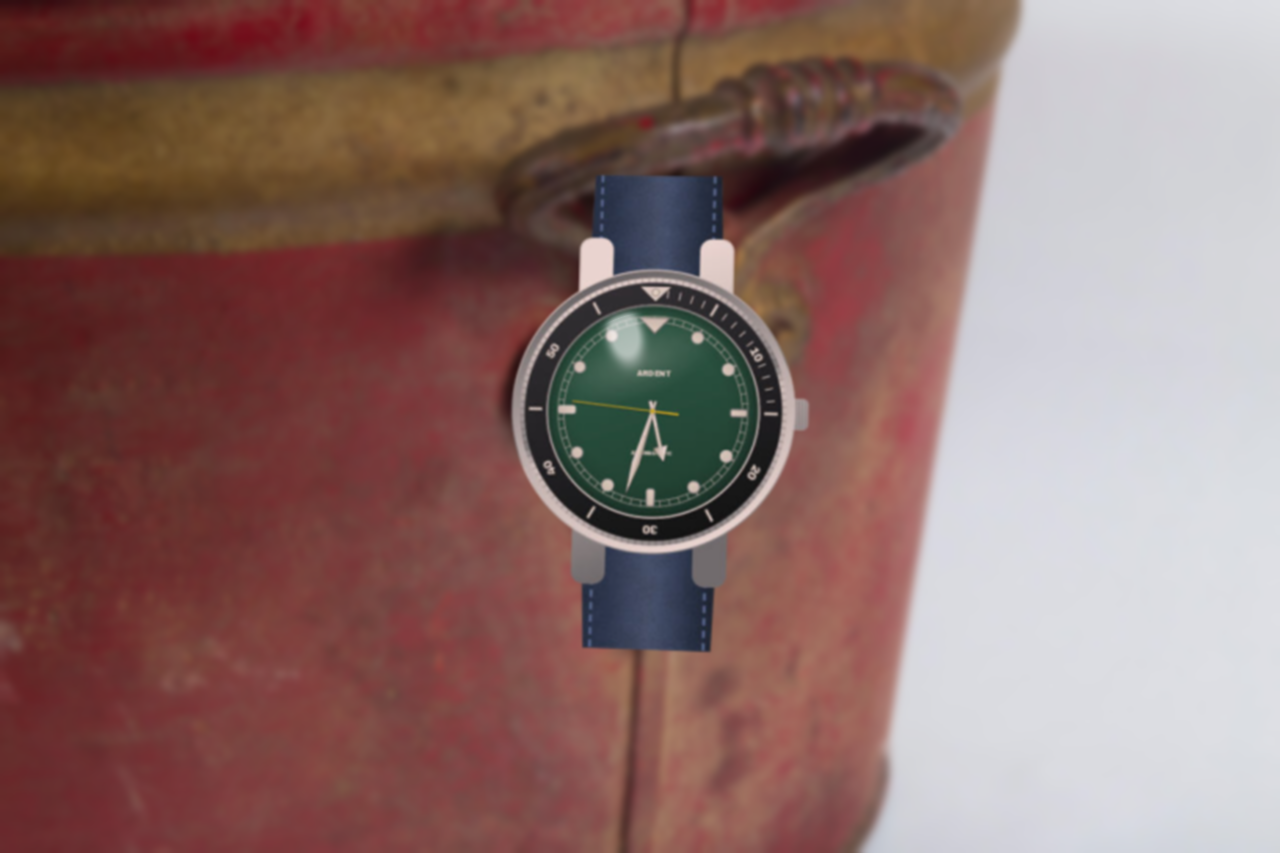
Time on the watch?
5:32:46
